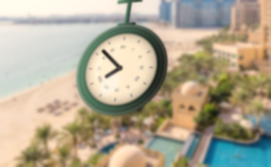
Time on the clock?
7:52
